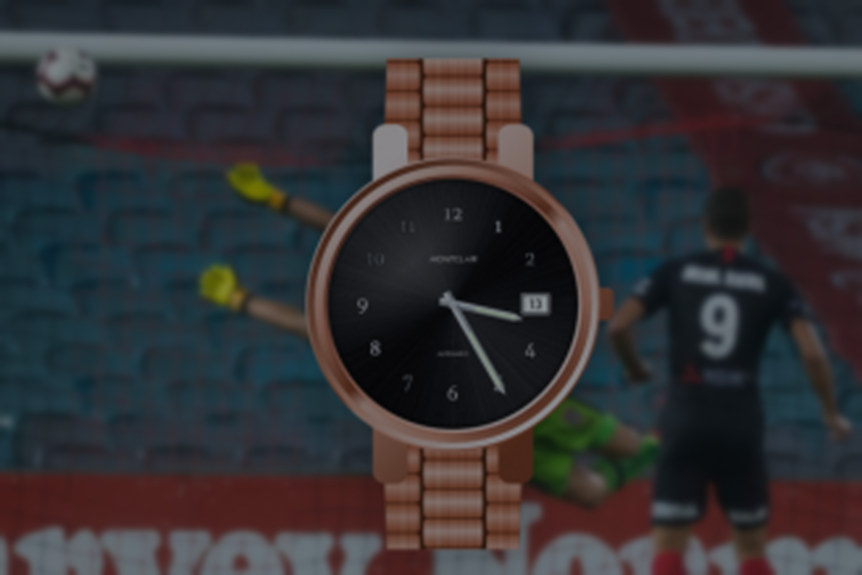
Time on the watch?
3:25
